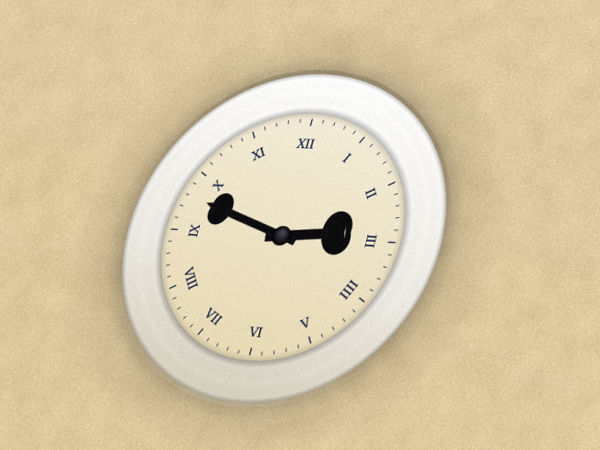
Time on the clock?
2:48
